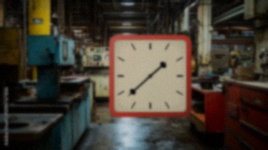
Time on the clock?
1:38
